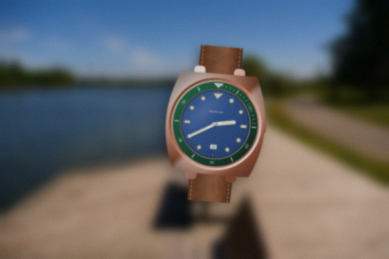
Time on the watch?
2:40
